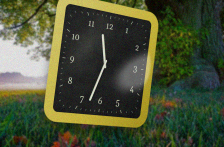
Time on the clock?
11:33
